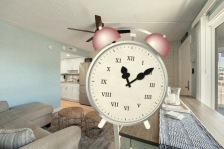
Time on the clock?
11:09
